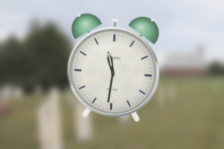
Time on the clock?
11:31
